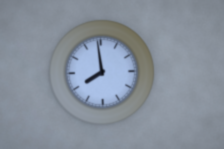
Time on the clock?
7:59
